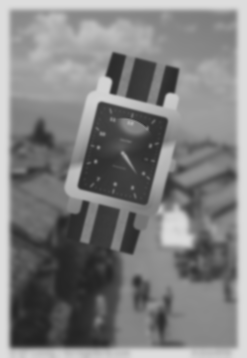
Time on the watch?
4:22
